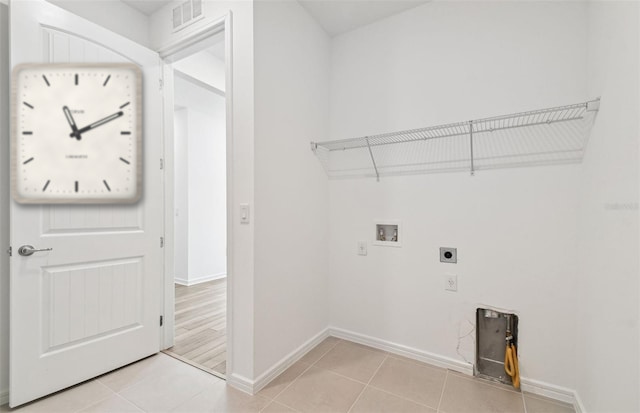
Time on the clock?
11:11
